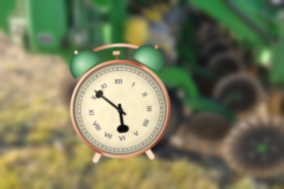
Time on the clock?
5:52
